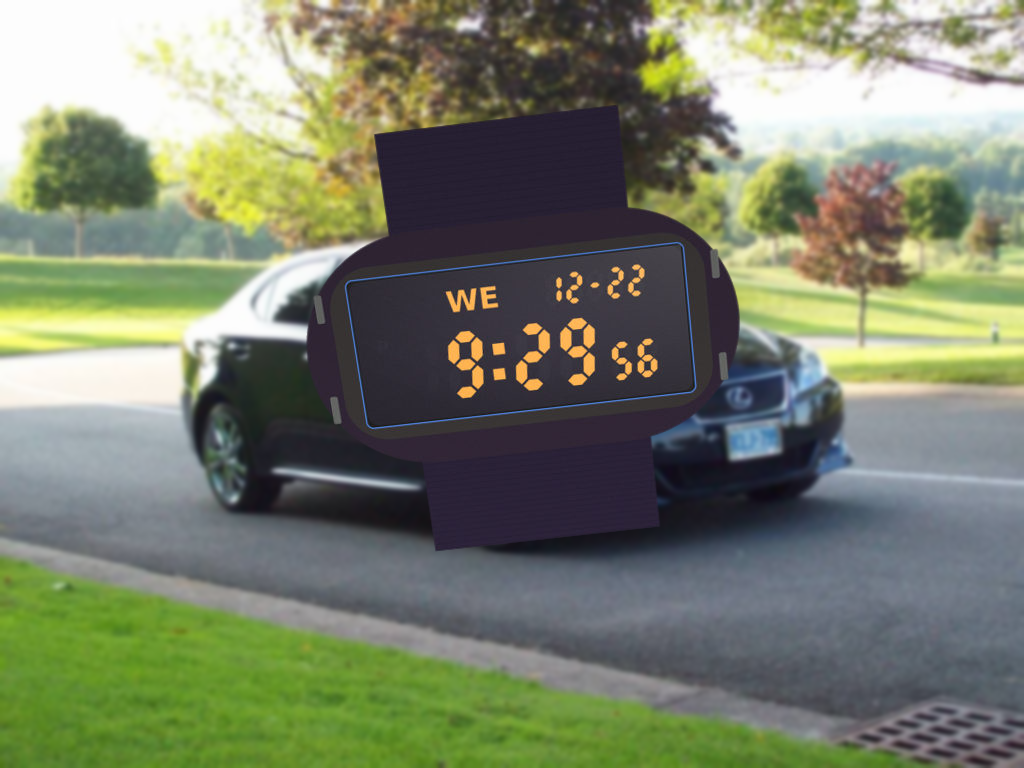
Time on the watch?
9:29:56
